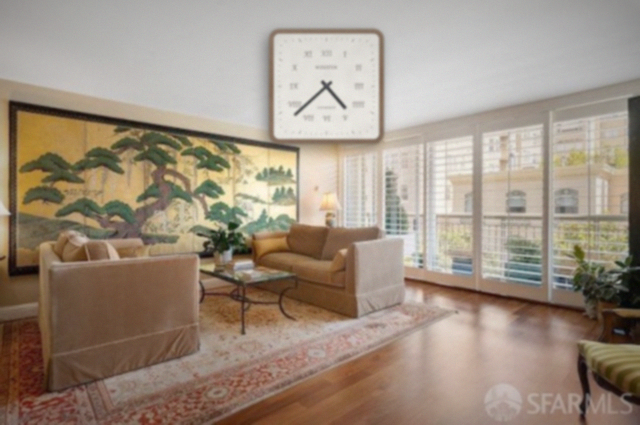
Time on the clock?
4:38
